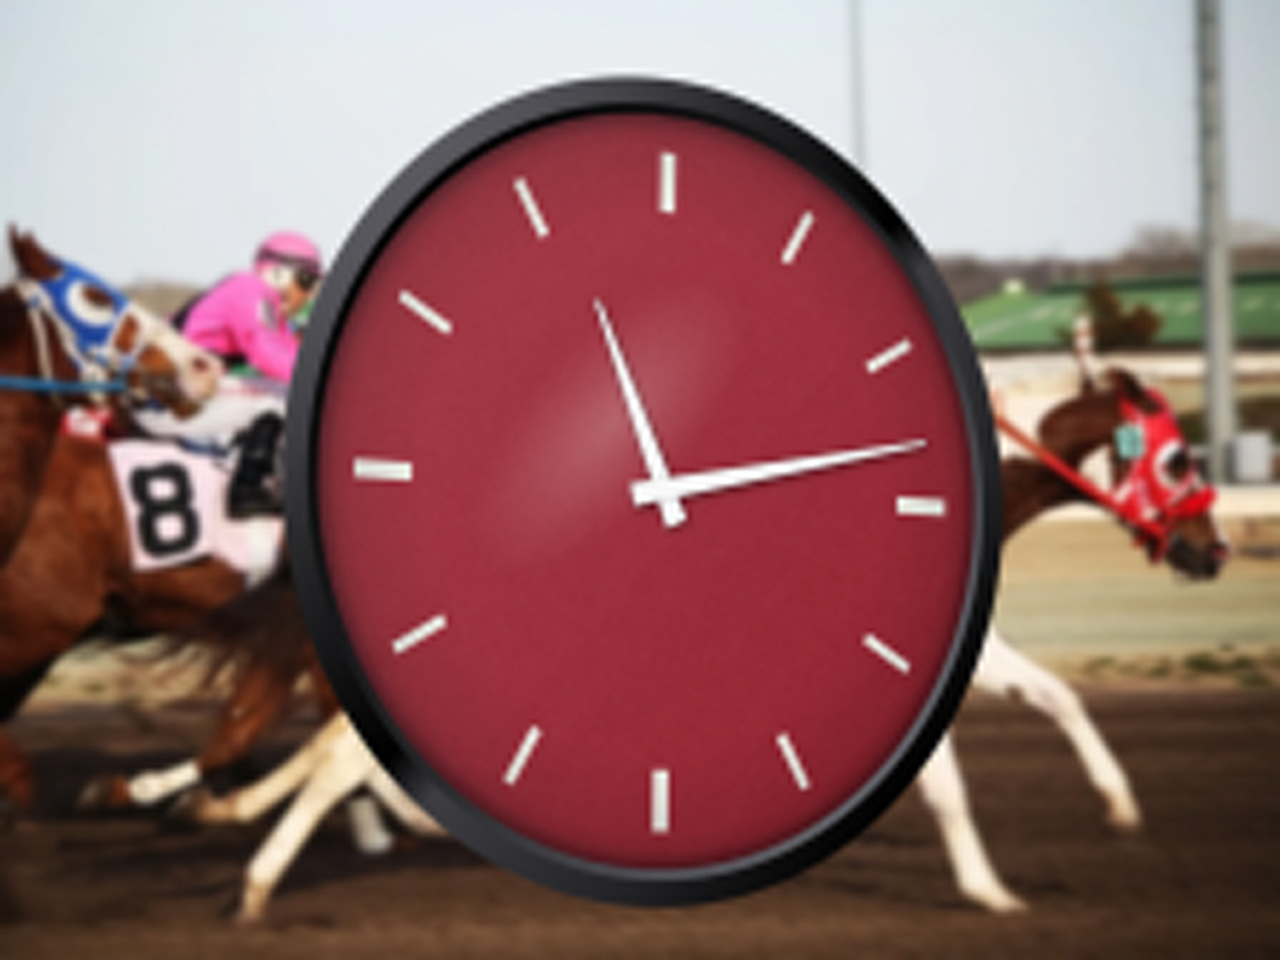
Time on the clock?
11:13
